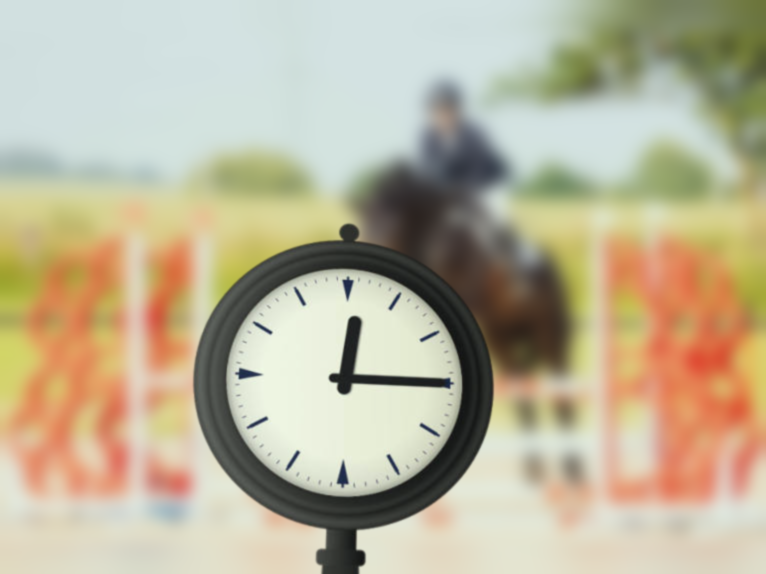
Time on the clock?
12:15
